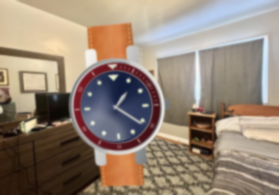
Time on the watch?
1:21
